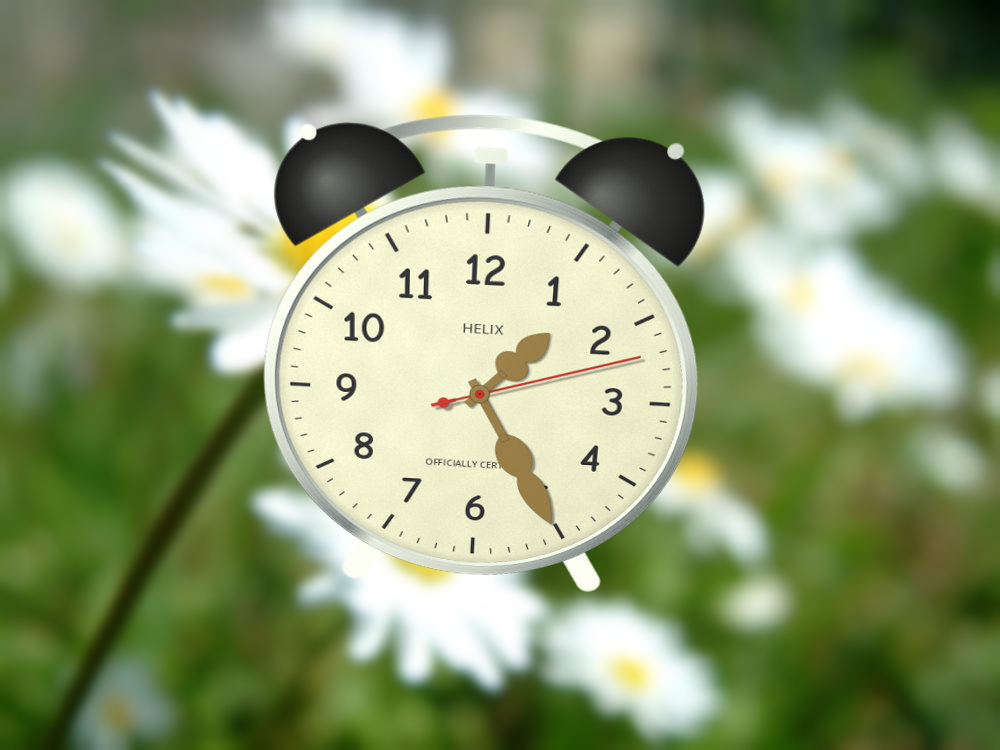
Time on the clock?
1:25:12
